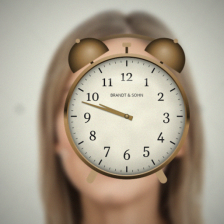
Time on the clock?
9:48
